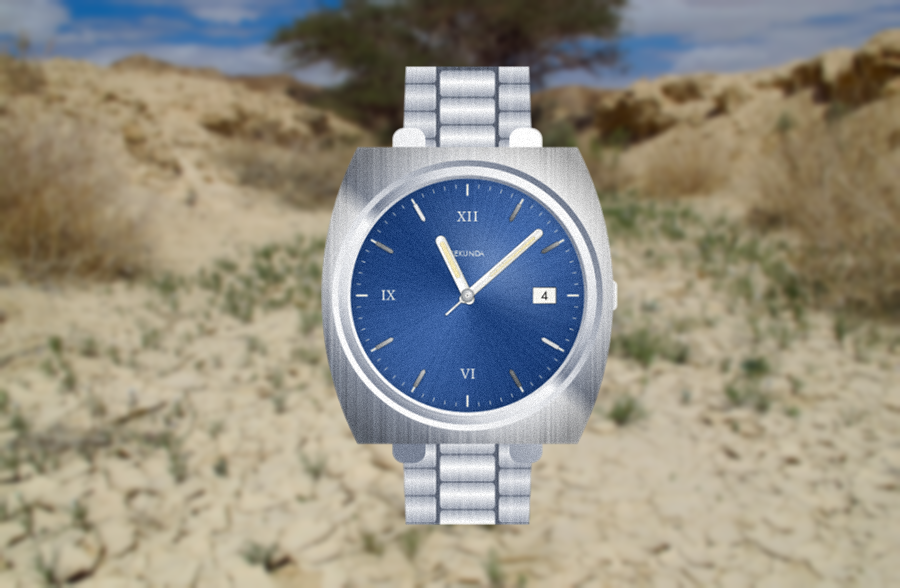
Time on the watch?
11:08:08
